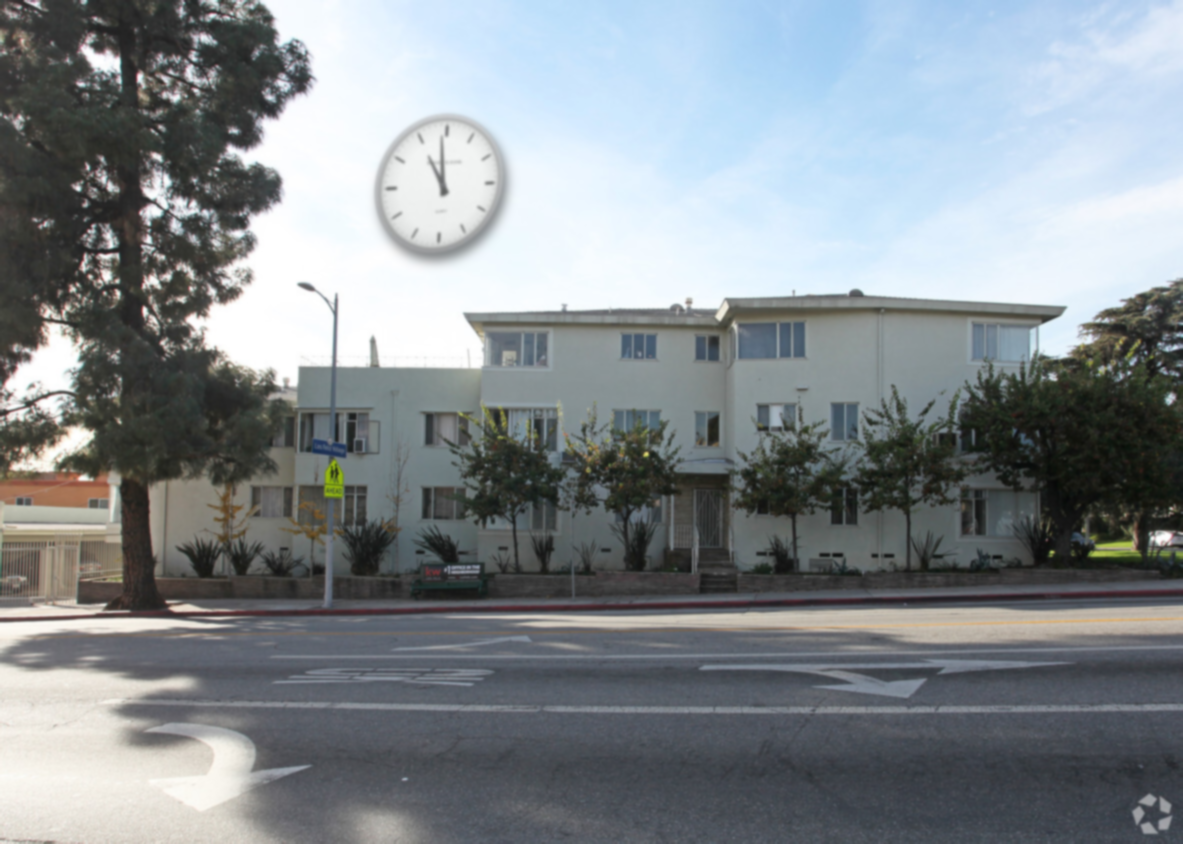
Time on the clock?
10:59
